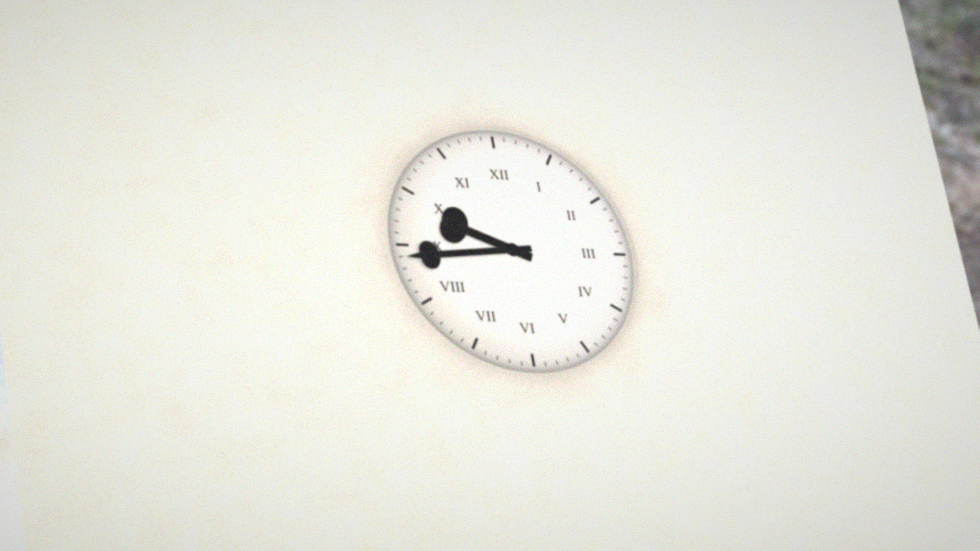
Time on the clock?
9:44
